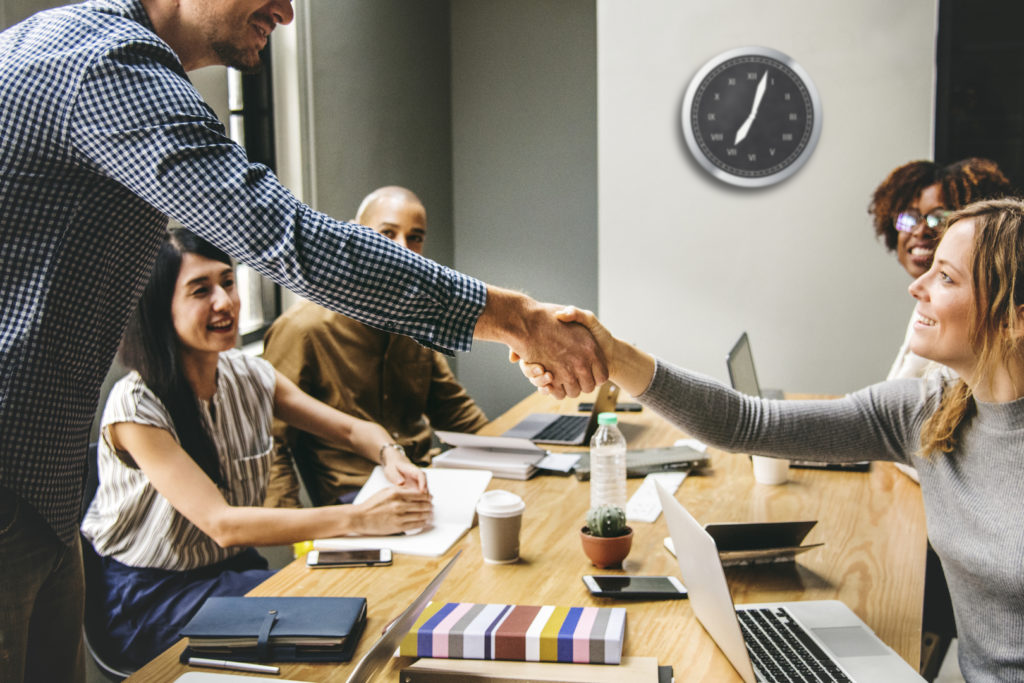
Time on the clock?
7:03
